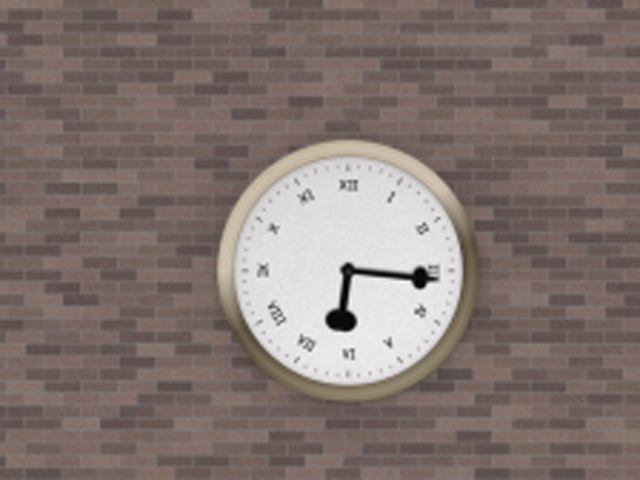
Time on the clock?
6:16
